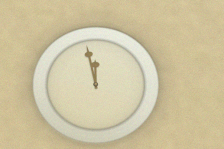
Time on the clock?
11:58
